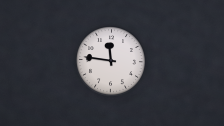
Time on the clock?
11:46
